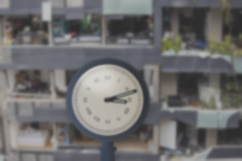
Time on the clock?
3:12
